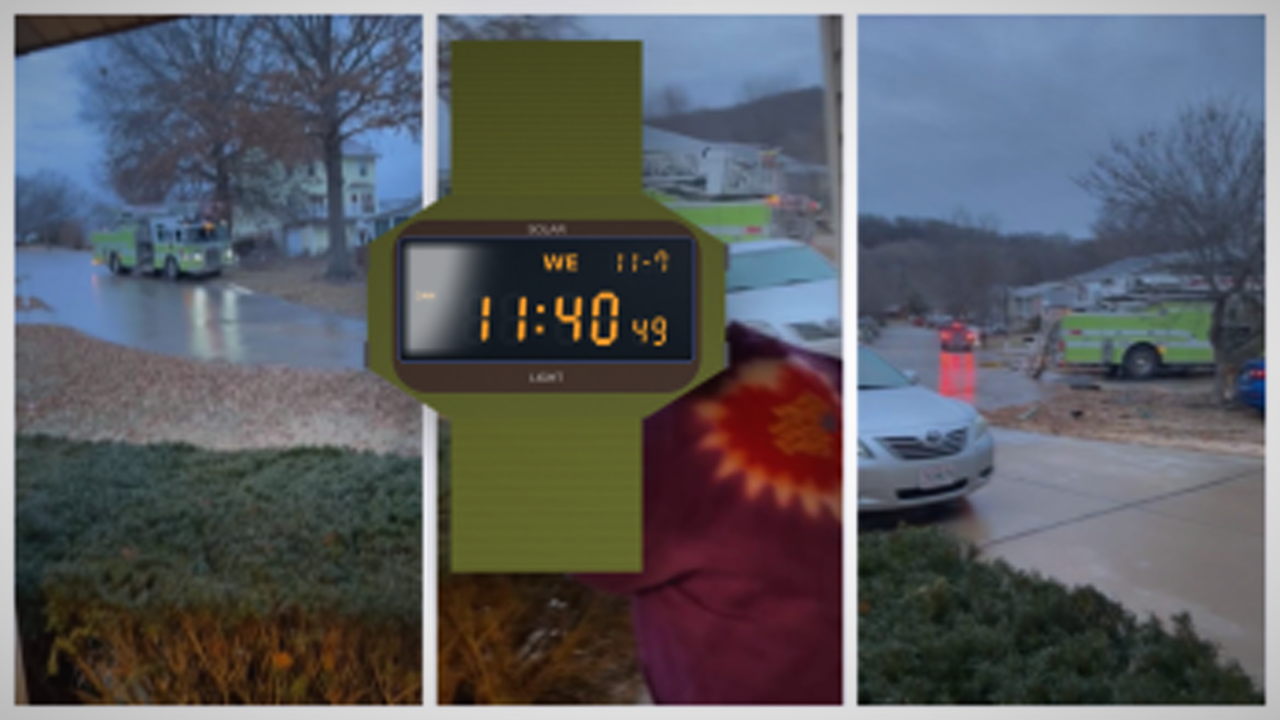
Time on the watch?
11:40:49
